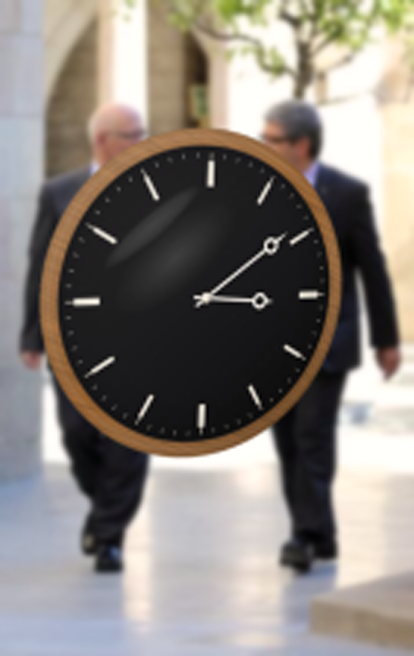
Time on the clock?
3:09
